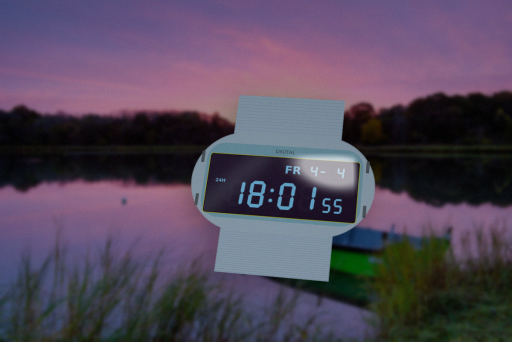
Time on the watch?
18:01:55
